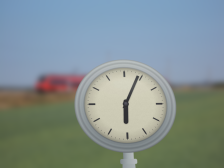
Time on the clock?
6:04
